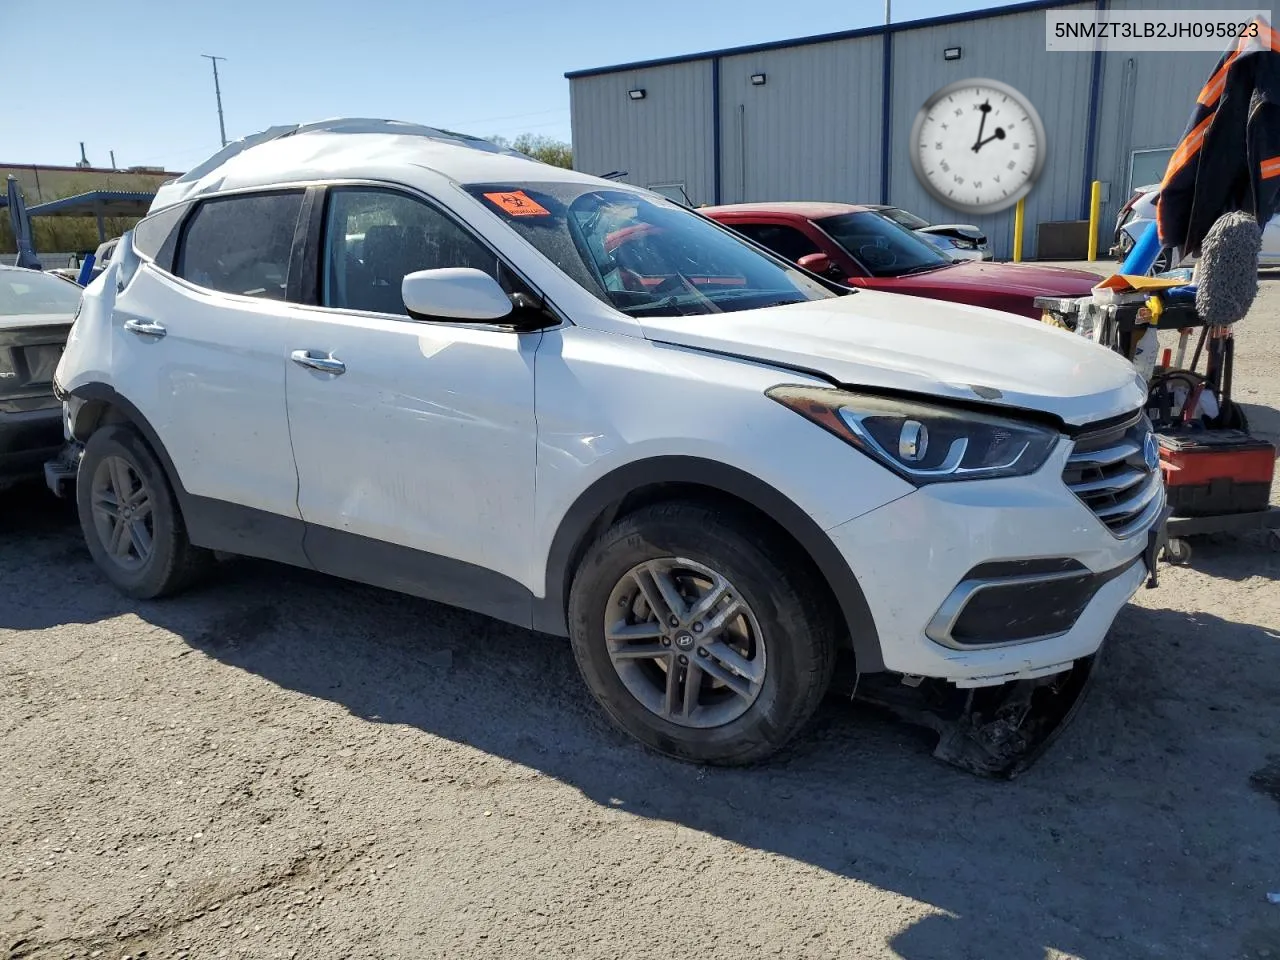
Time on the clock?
2:02
